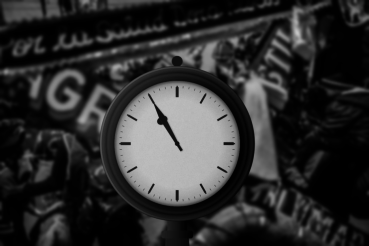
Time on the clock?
10:55
